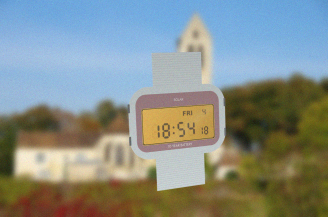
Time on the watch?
18:54:18
